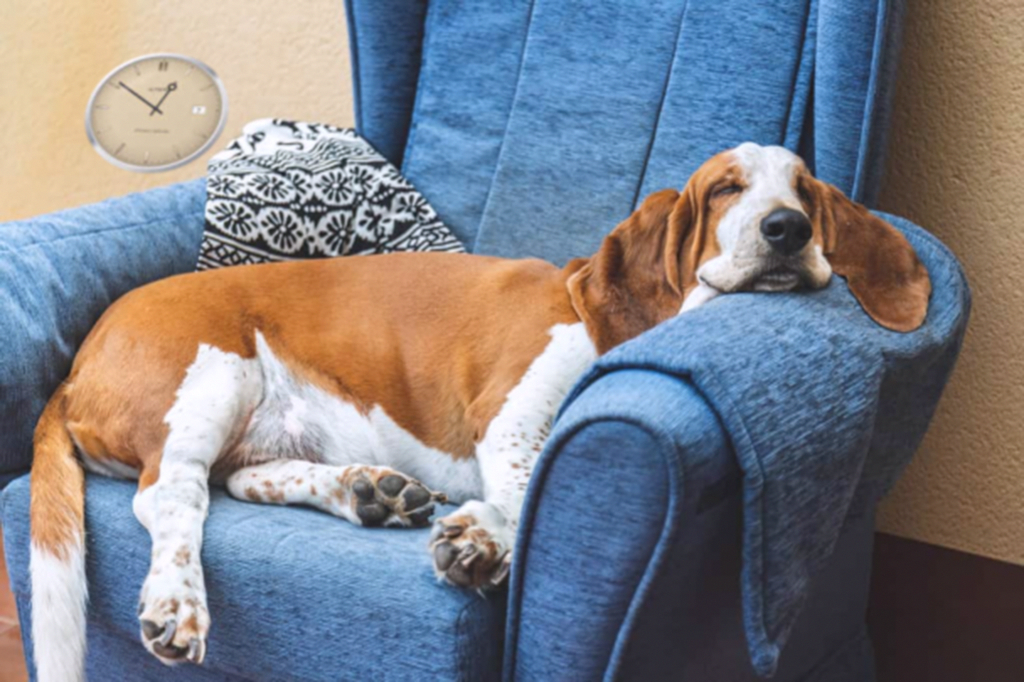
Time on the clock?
12:51
